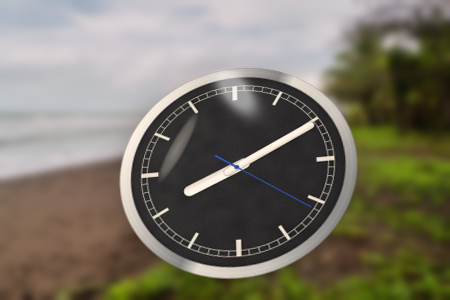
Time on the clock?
8:10:21
